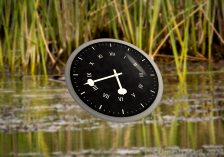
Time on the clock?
5:42
